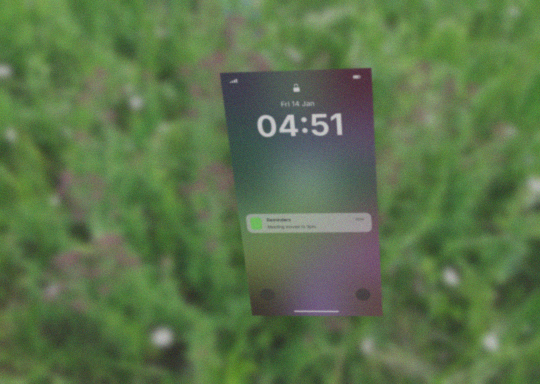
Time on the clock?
4:51
